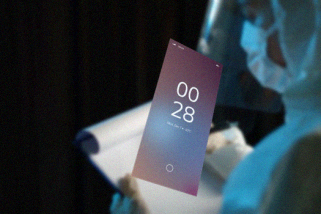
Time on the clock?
0:28
